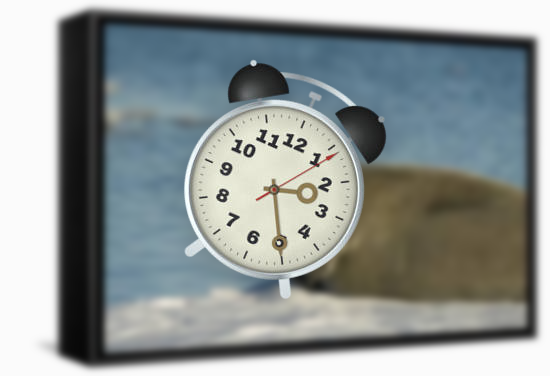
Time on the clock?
2:25:06
